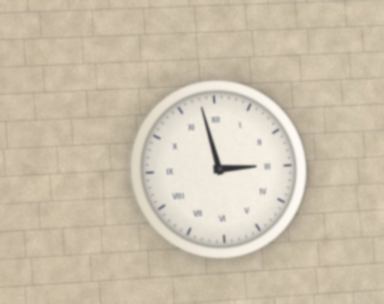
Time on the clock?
2:58
